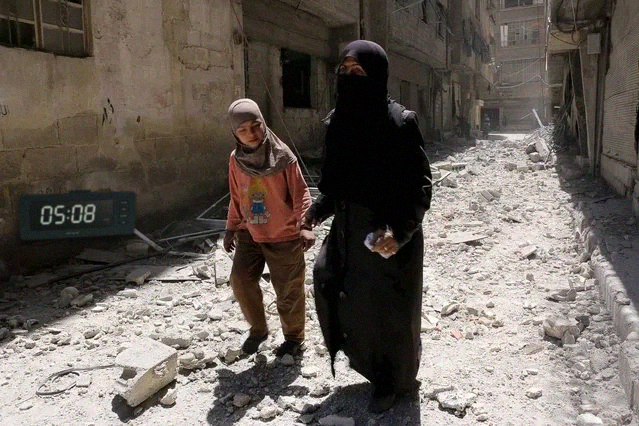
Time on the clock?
5:08
